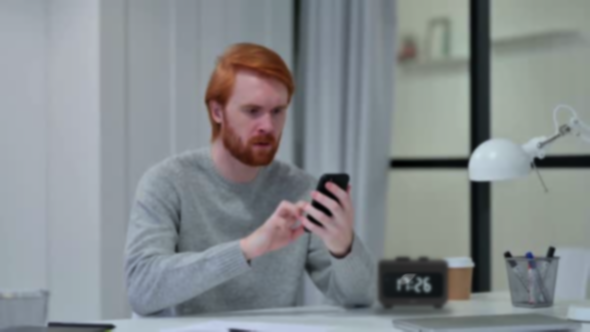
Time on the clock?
17:26
